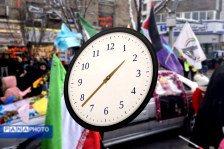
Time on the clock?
1:38
